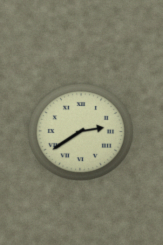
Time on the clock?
2:39
